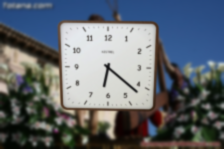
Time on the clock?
6:22
